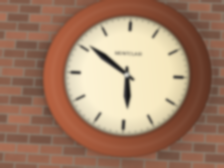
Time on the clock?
5:51
